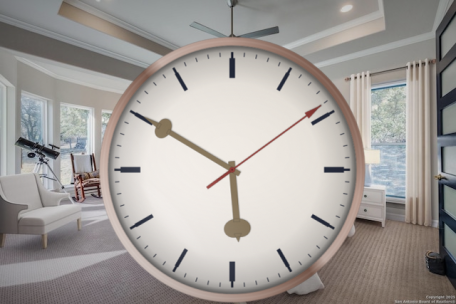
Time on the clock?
5:50:09
